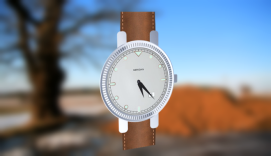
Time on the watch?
5:23
